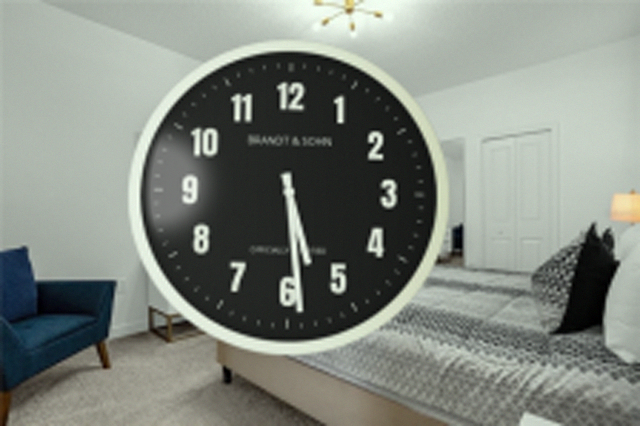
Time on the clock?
5:29
